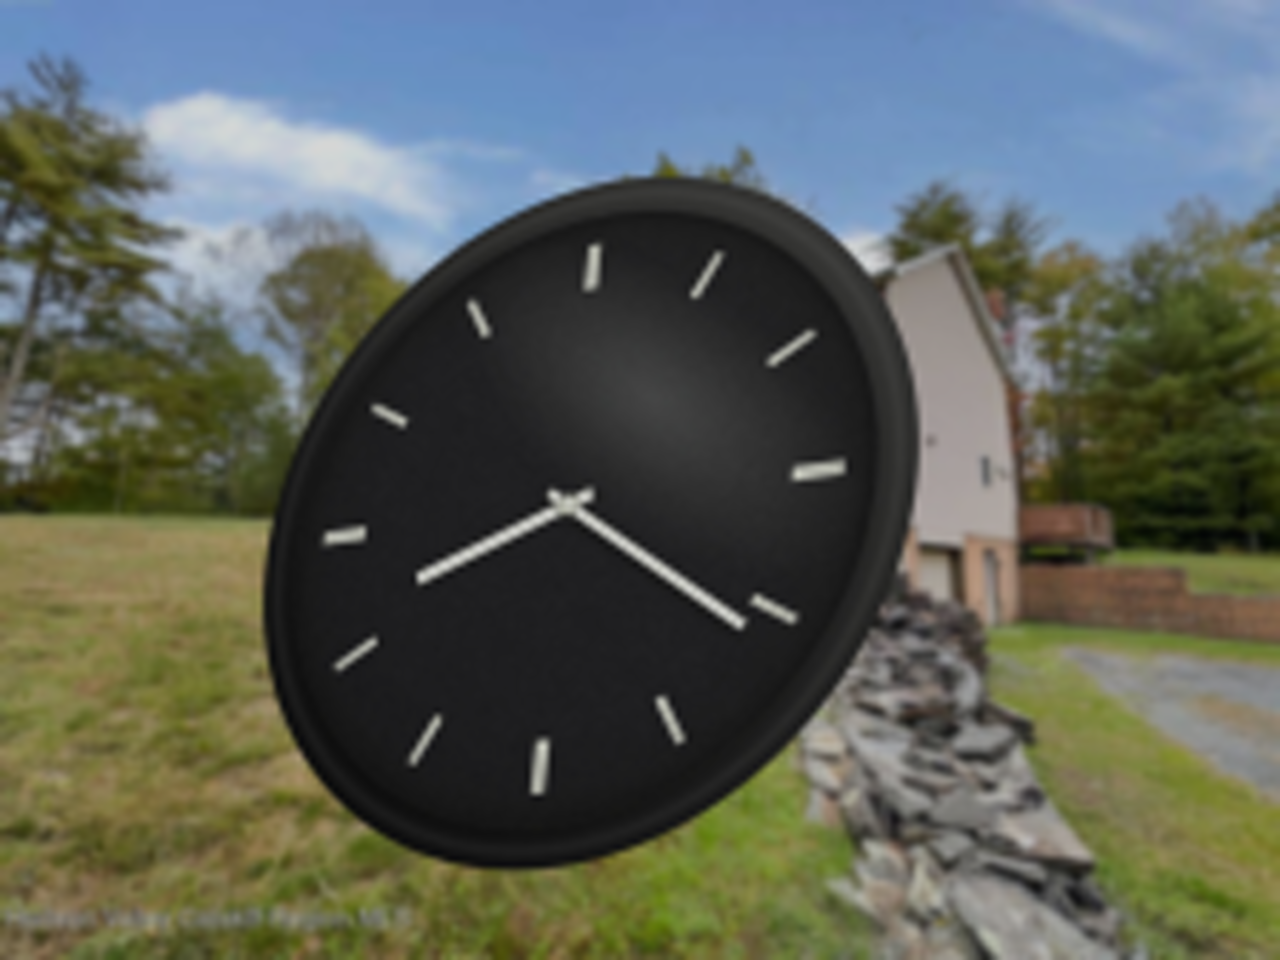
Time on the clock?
8:21
